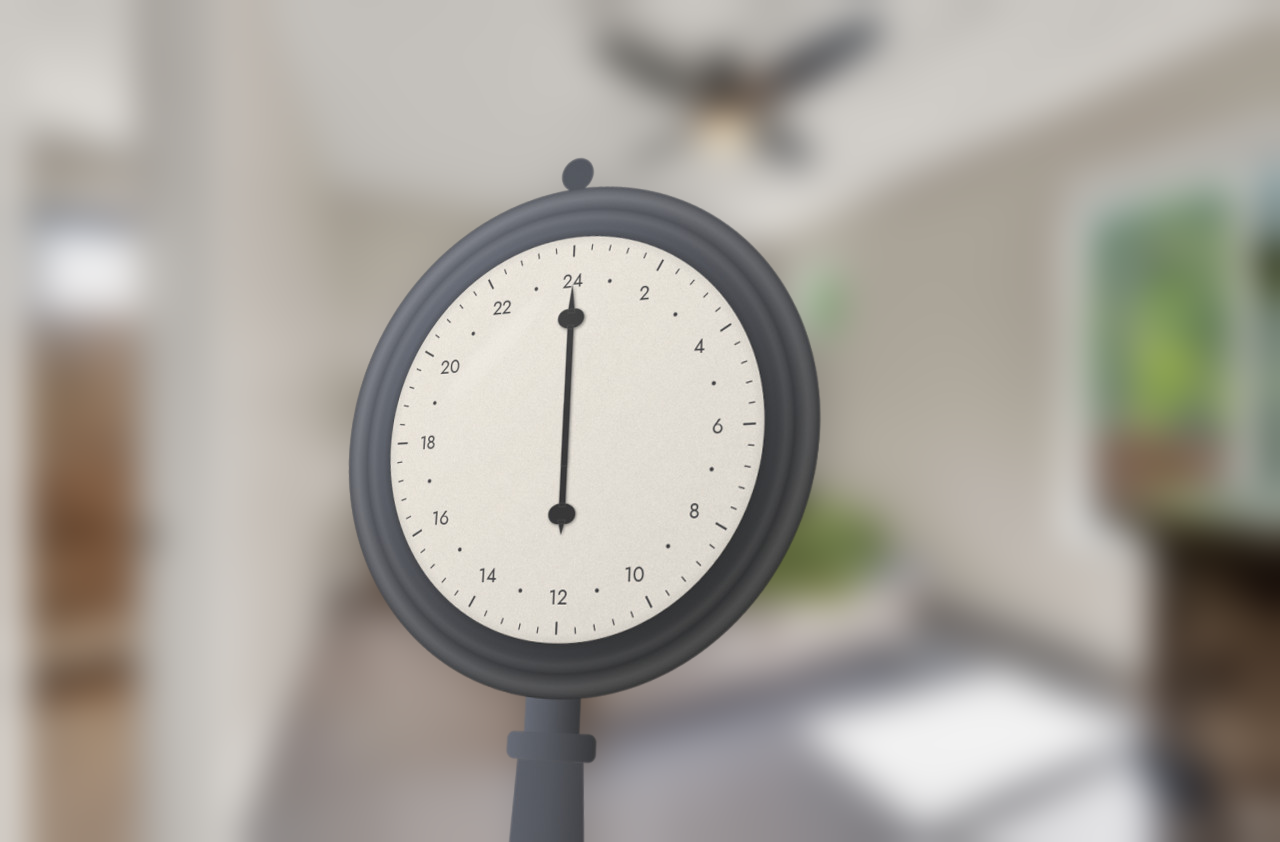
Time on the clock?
12:00
